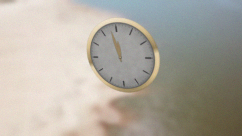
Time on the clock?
11:58
